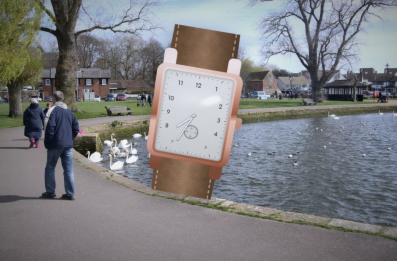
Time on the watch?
7:34
